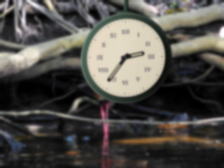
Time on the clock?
2:36
